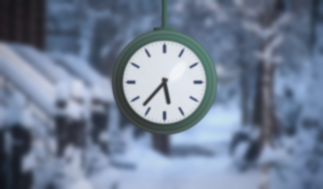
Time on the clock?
5:37
